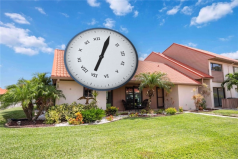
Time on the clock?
7:05
